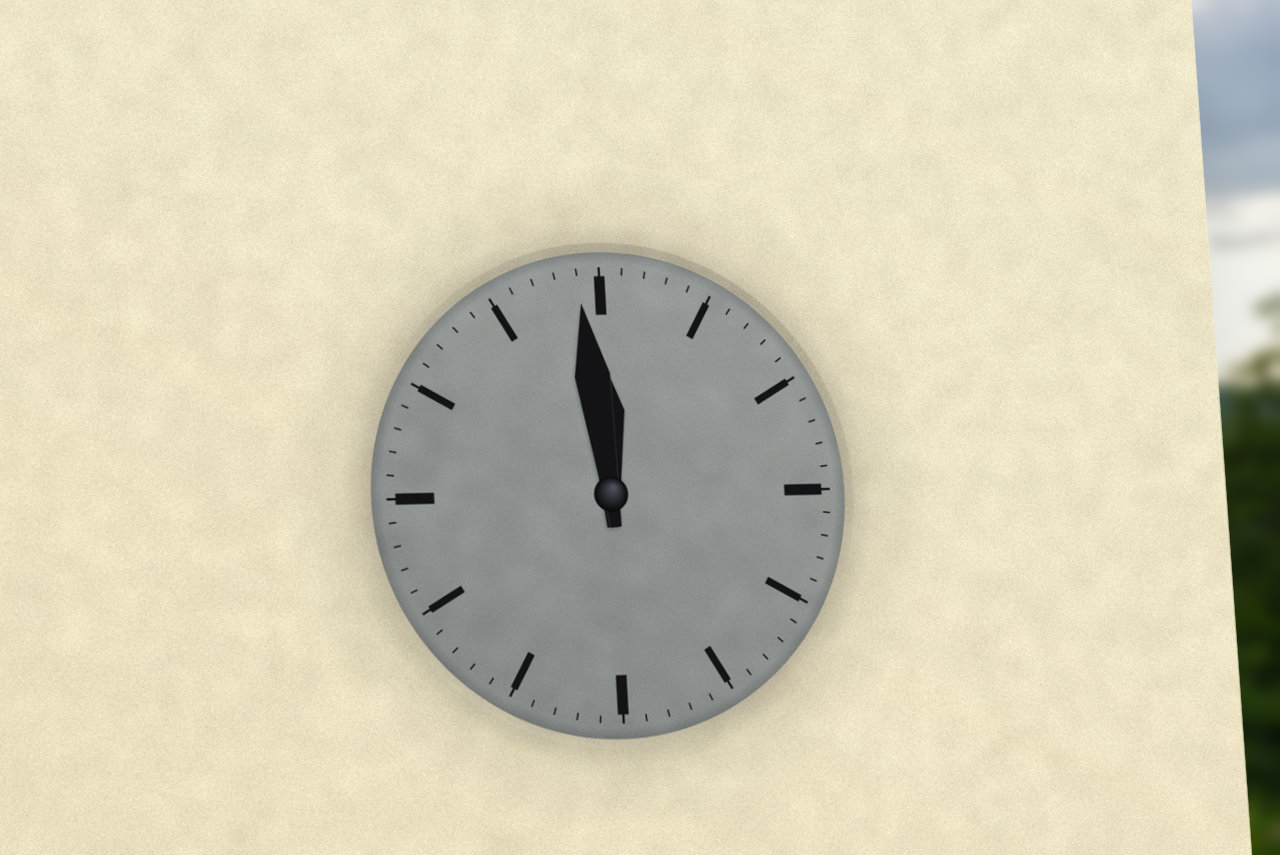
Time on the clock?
11:59
